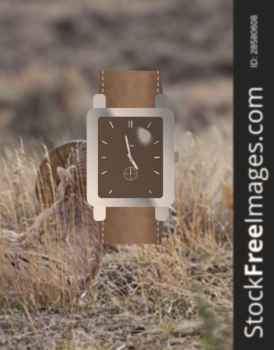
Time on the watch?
4:58
